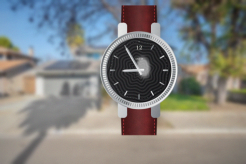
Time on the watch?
8:55
